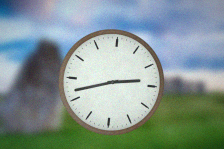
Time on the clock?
2:42
